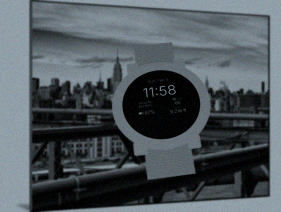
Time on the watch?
11:58
